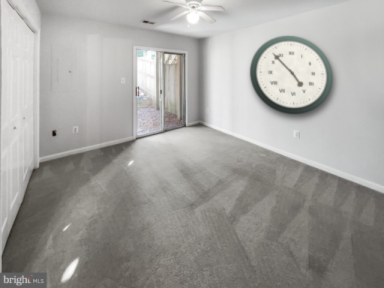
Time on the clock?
4:53
